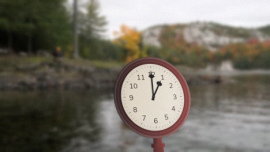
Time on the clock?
1:00
